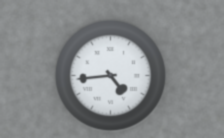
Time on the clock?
4:44
